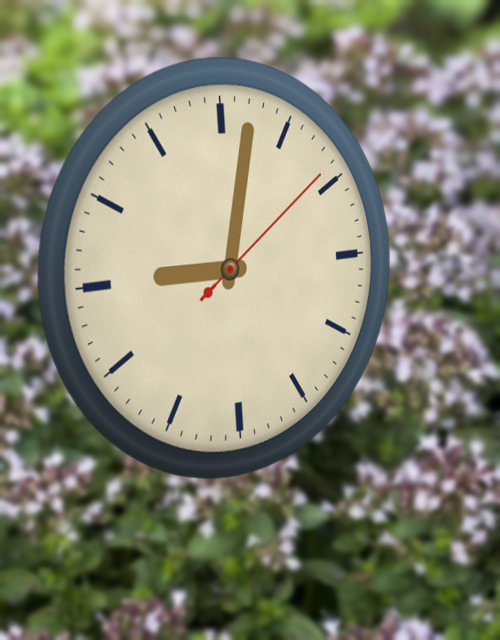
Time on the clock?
9:02:09
